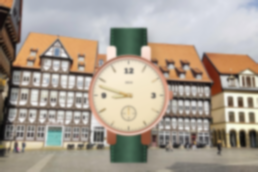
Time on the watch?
8:48
